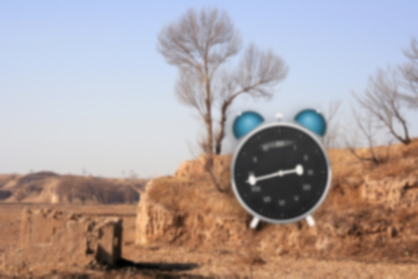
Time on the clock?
2:43
